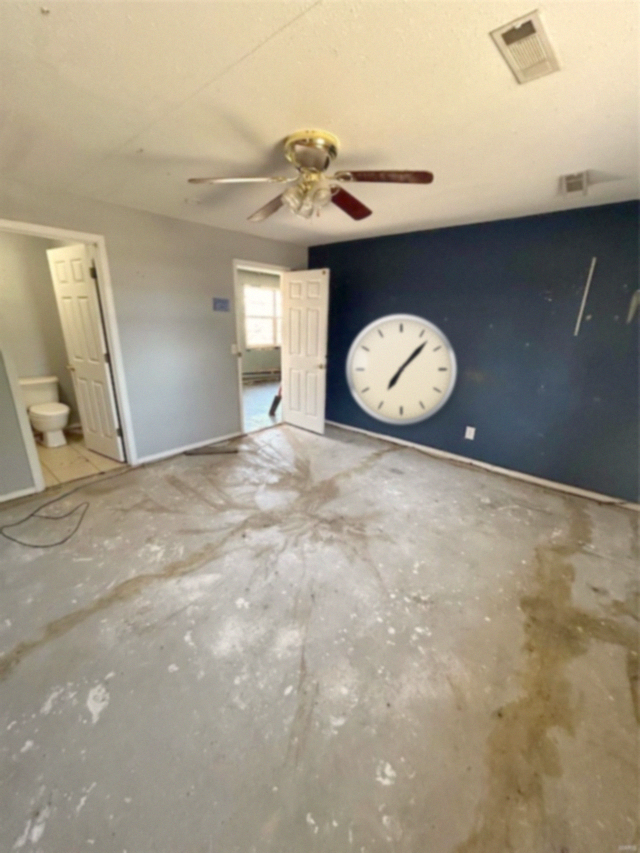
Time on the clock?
7:07
